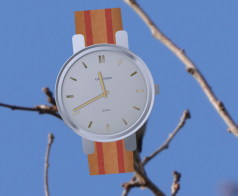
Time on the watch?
11:41
